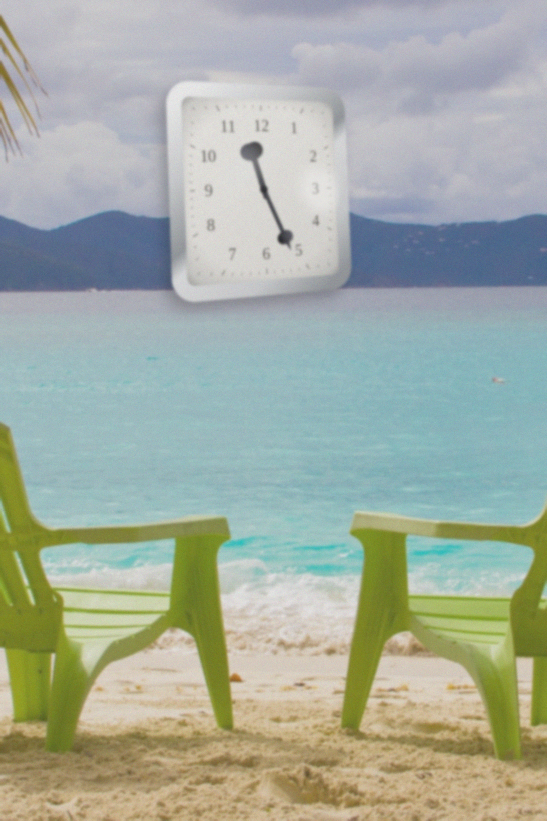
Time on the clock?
11:26
